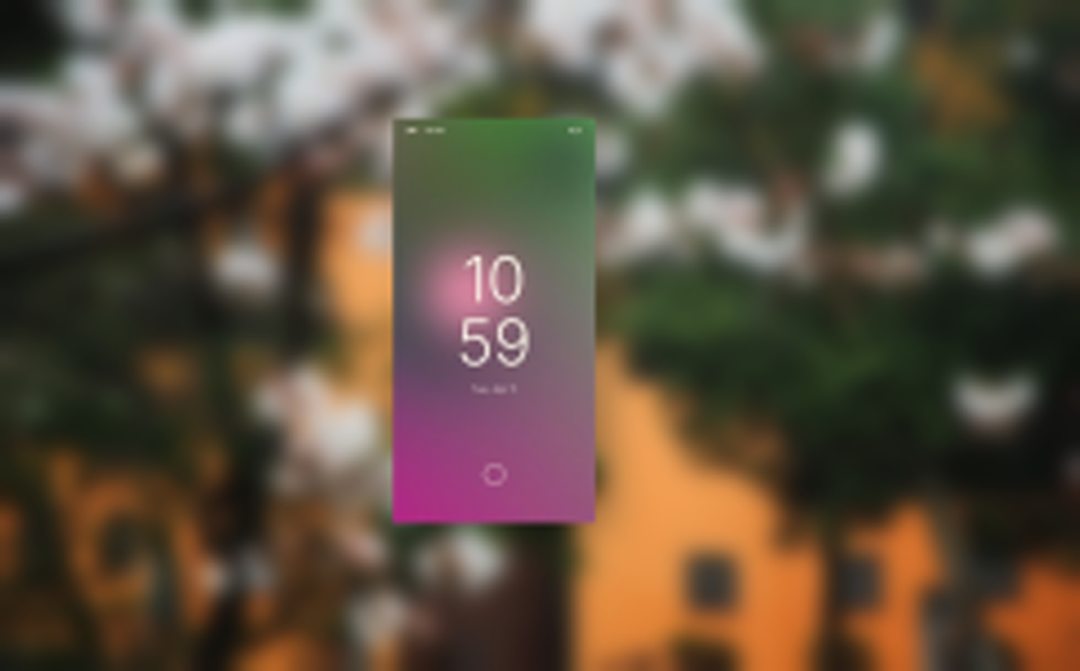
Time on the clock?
10:59
